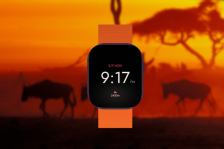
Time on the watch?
9:17
